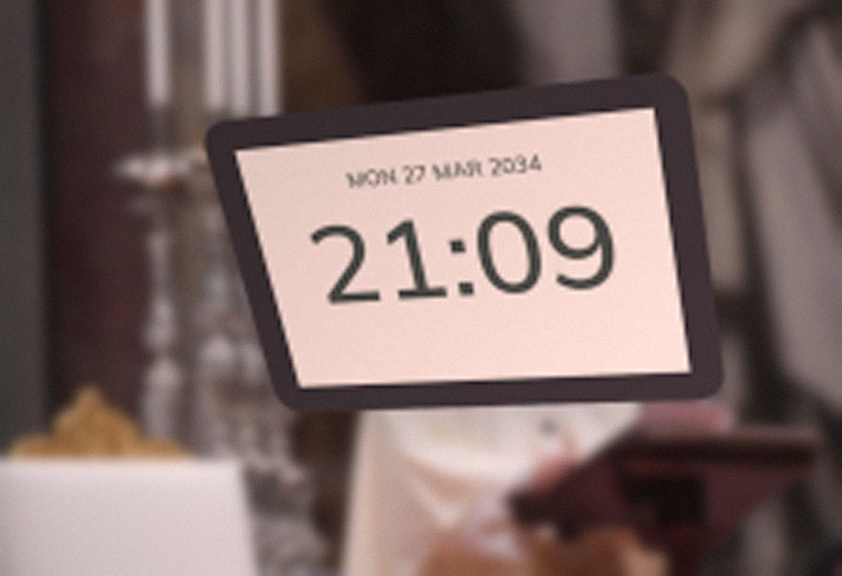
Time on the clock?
21:09
